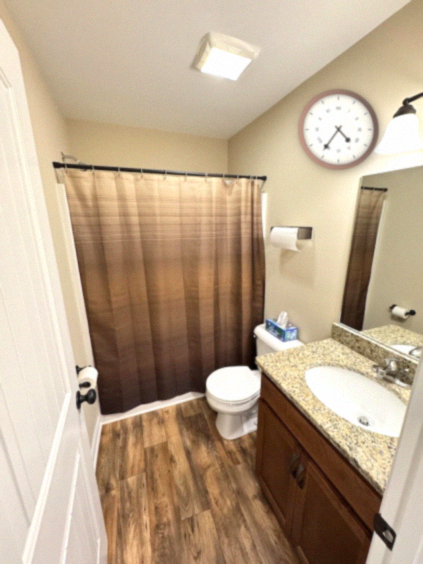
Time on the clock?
4:36
